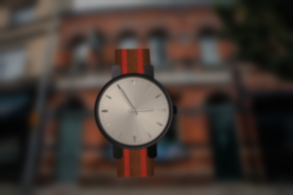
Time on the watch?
2:55
